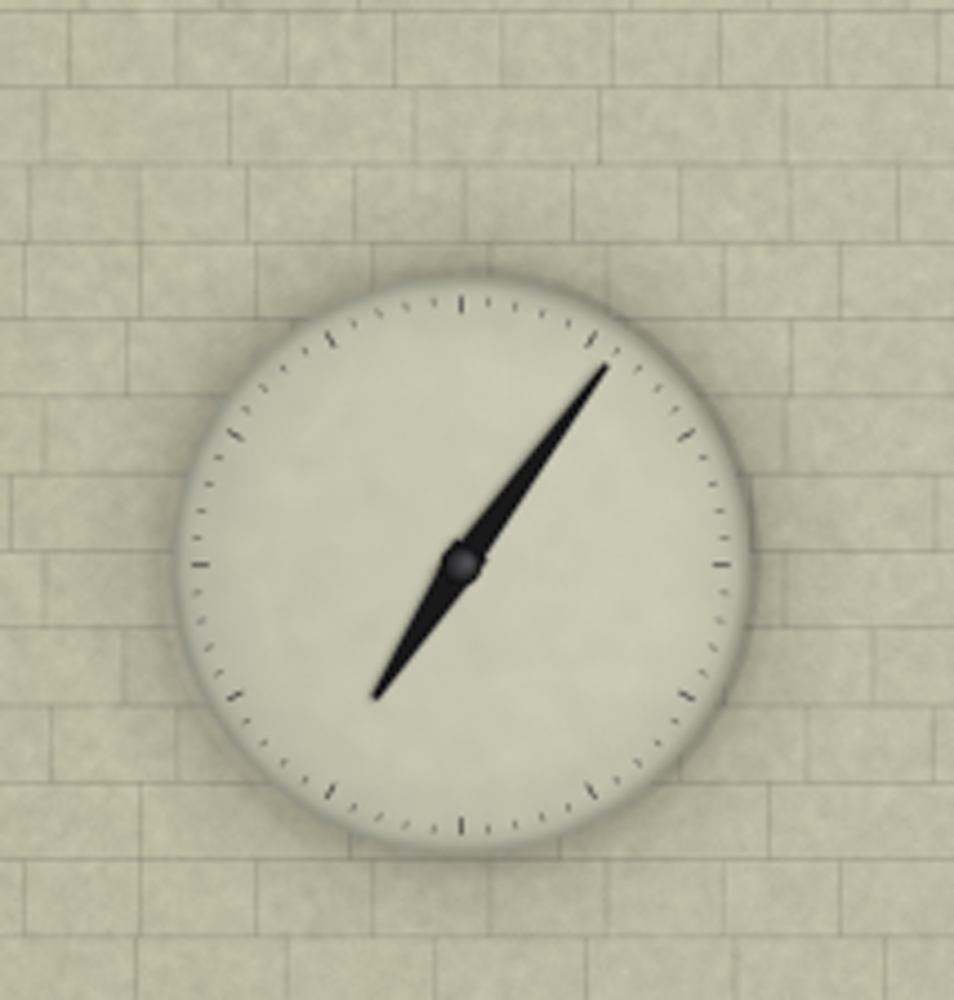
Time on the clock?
7:06
